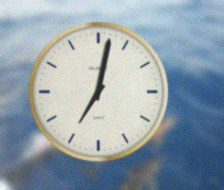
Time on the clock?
7:02
